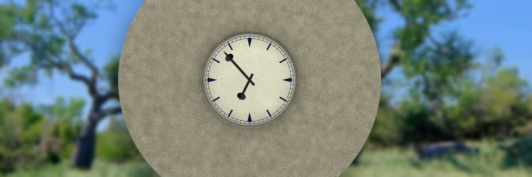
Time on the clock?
6:53
